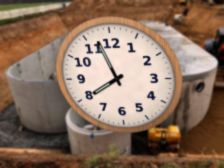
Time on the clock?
7:57
